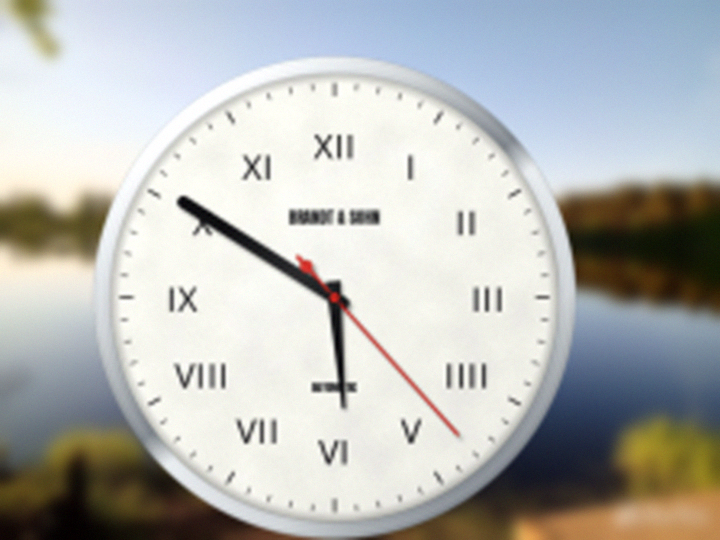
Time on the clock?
5:50:23
